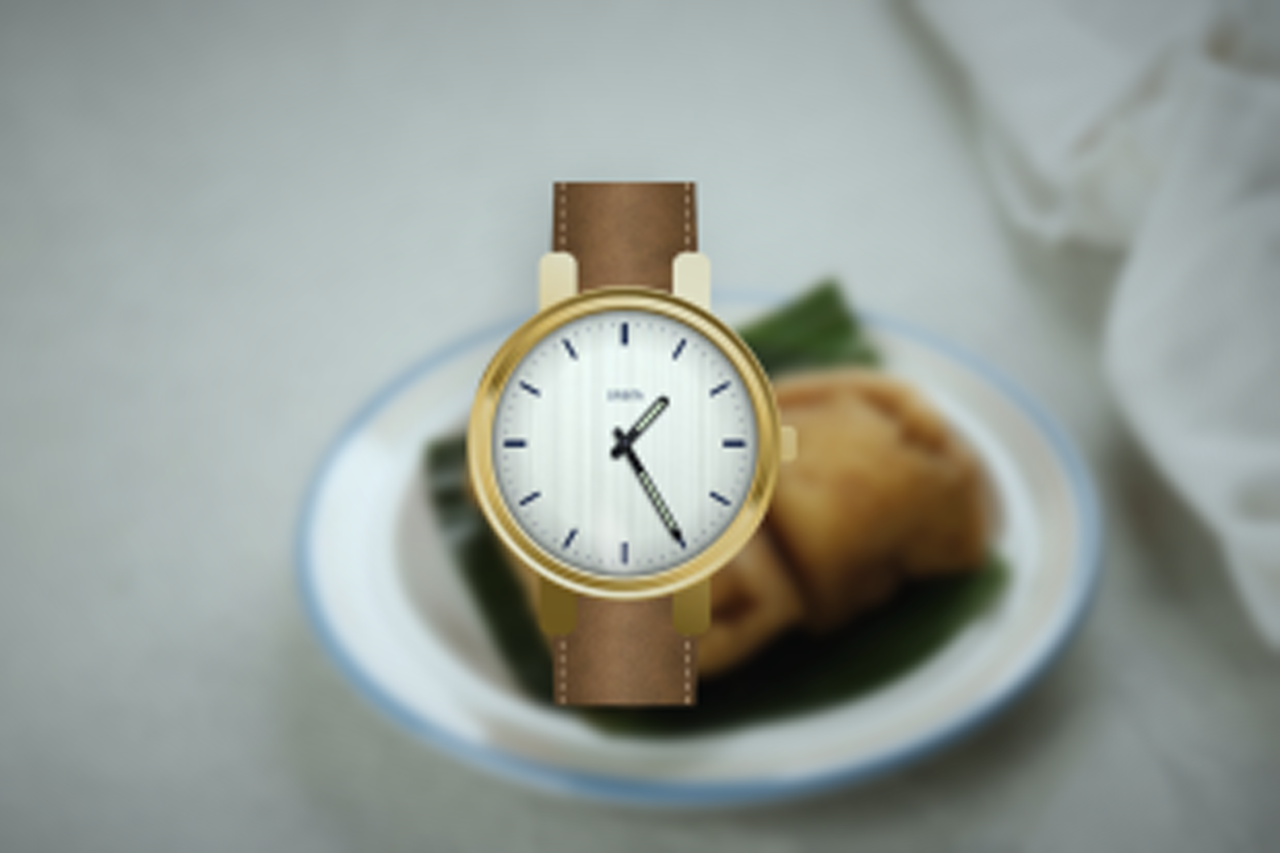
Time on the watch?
1:25
